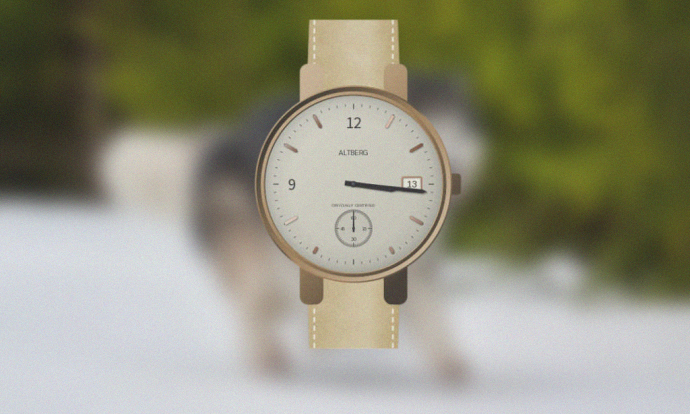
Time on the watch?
3:16
